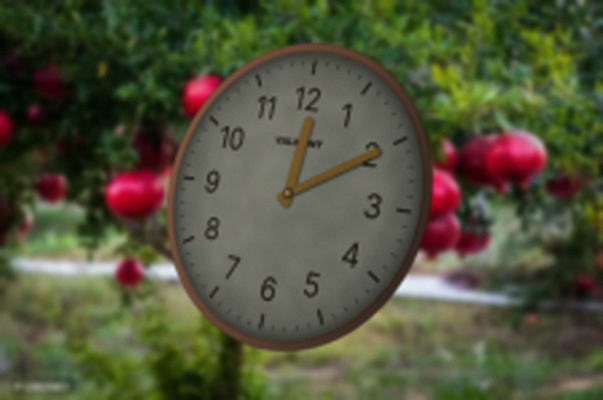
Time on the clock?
12:10
